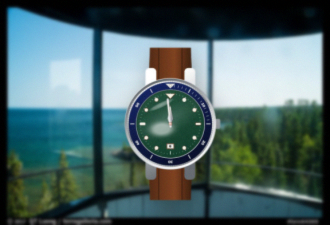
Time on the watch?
11:59
